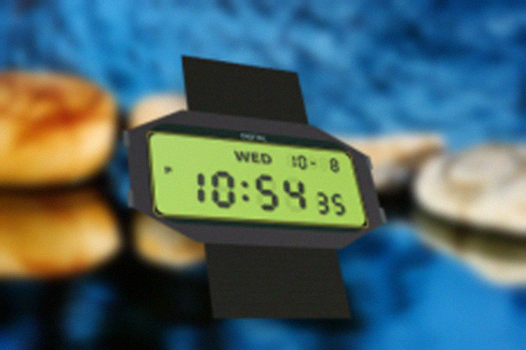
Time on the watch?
10:54:35
